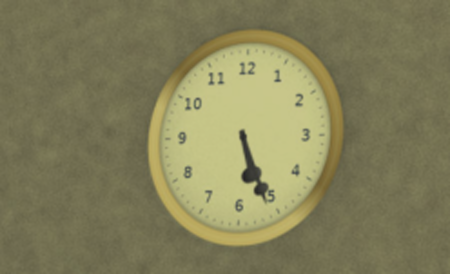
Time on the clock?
5:26
